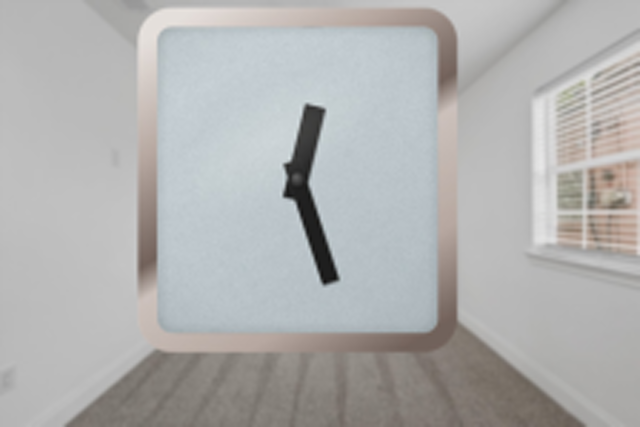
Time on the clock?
12:27
